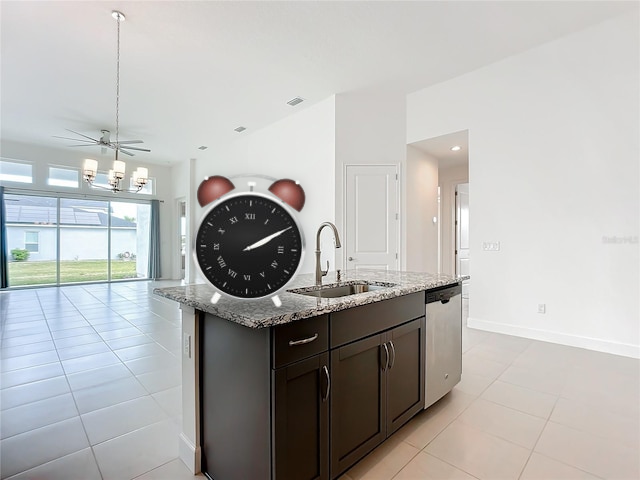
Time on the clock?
2:10
